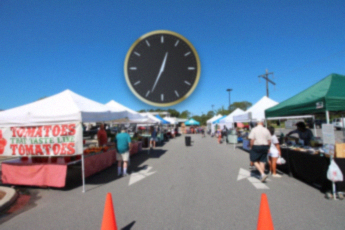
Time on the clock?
12:34
